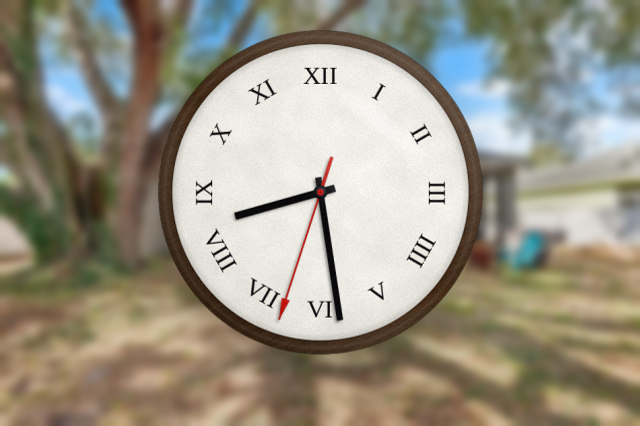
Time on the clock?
8:28:33
